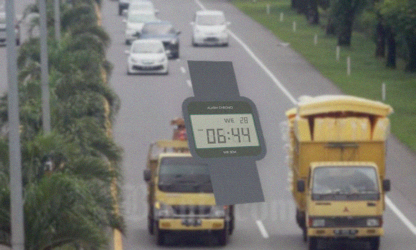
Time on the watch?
6:44
